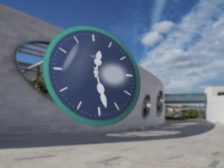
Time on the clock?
12:28
